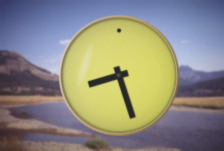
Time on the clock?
8:27
